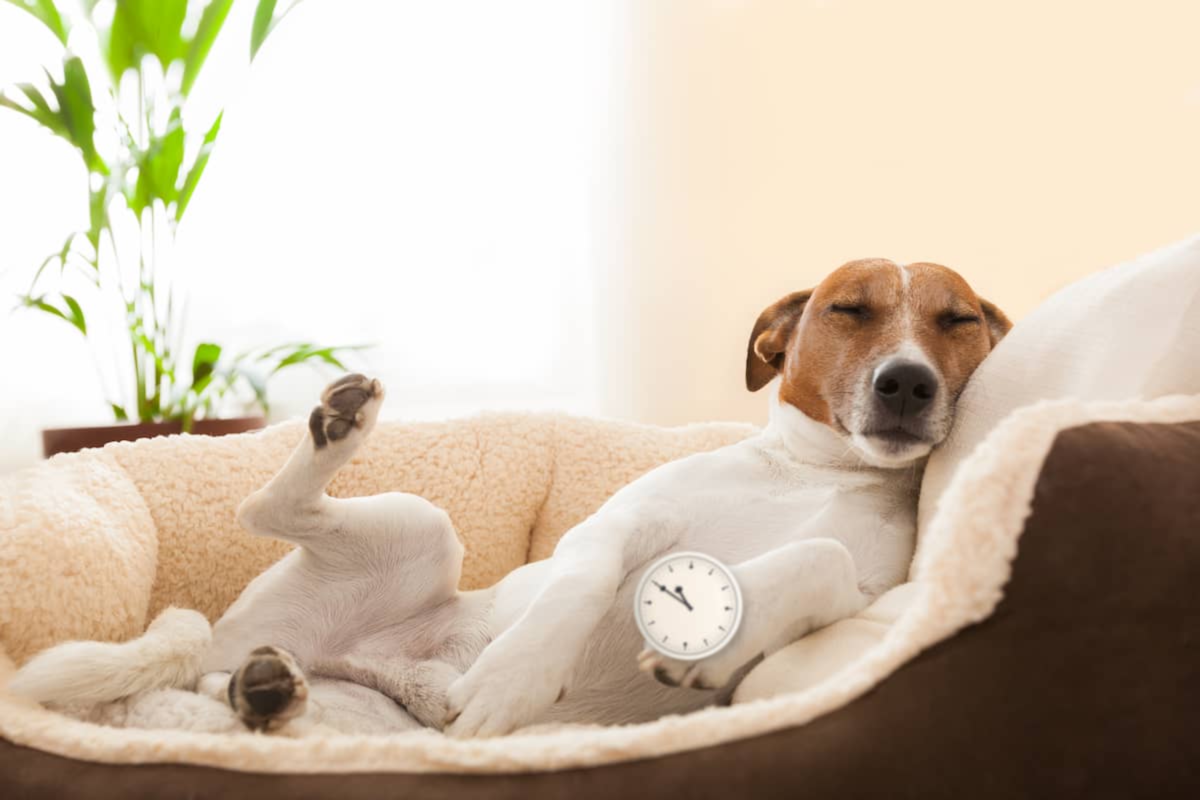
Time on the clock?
10:50
